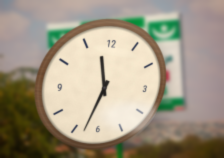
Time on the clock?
11:33
